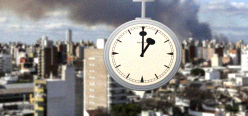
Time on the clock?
1:00
